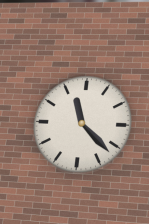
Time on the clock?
11:22
